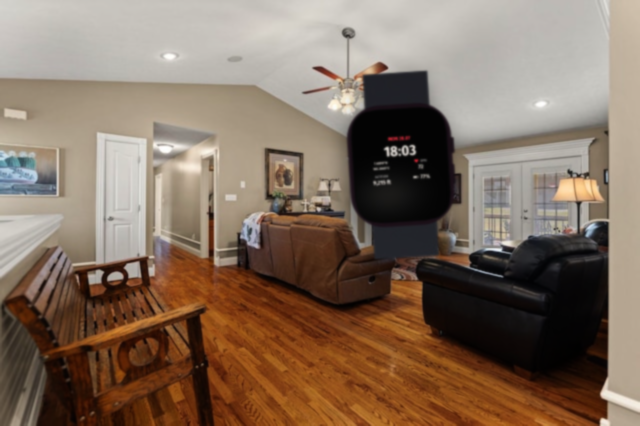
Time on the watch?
18:03
